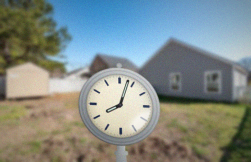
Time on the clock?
8:03
